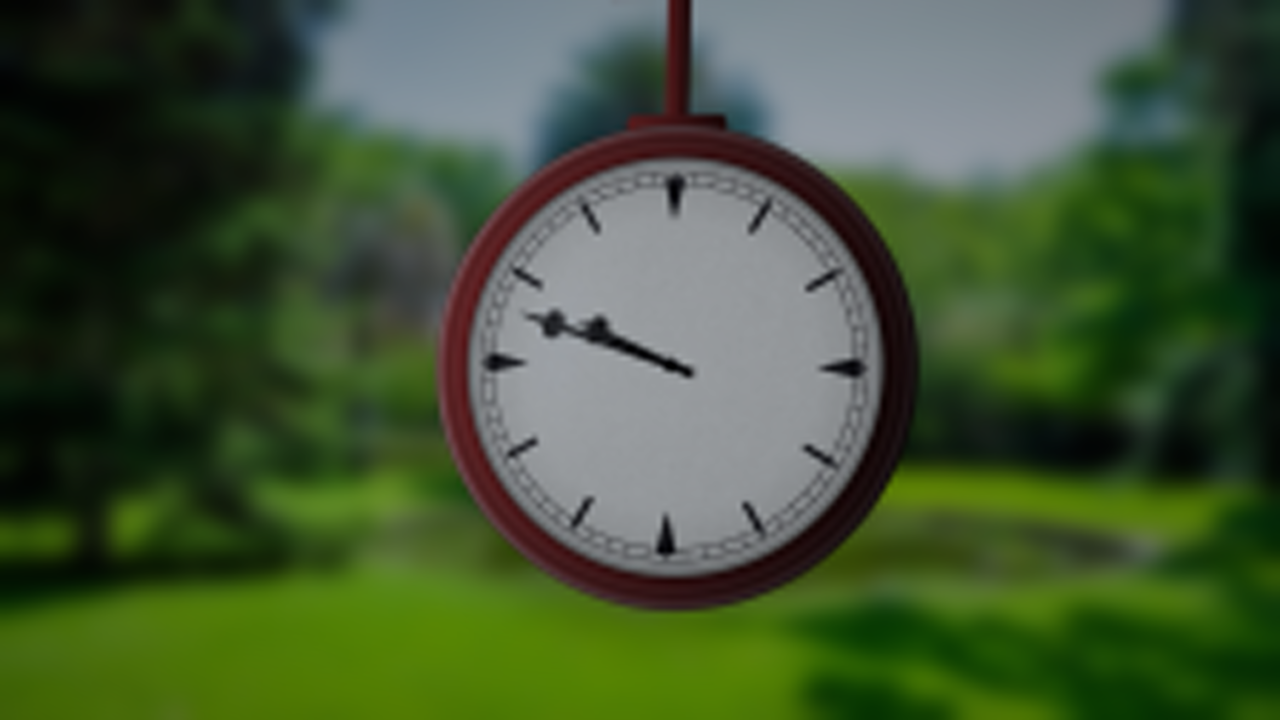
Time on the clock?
9:48
